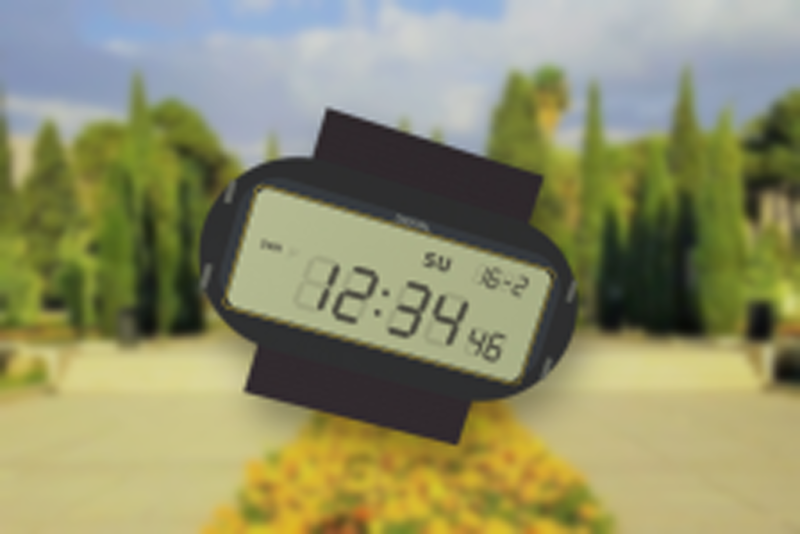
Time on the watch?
12:34:46
